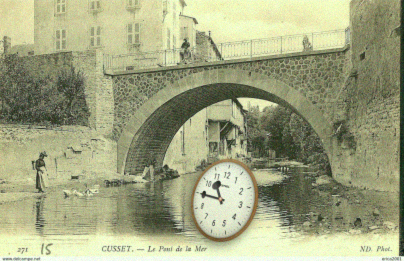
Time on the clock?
10:45
